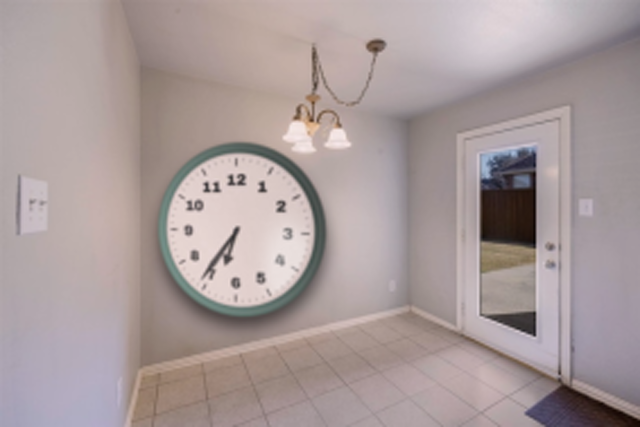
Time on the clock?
6:36
